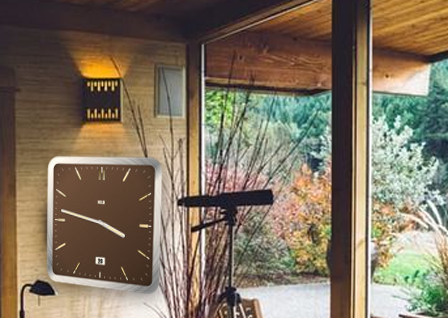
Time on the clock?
3:47
